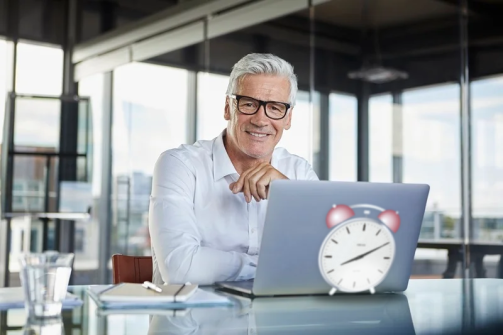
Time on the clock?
8:10
